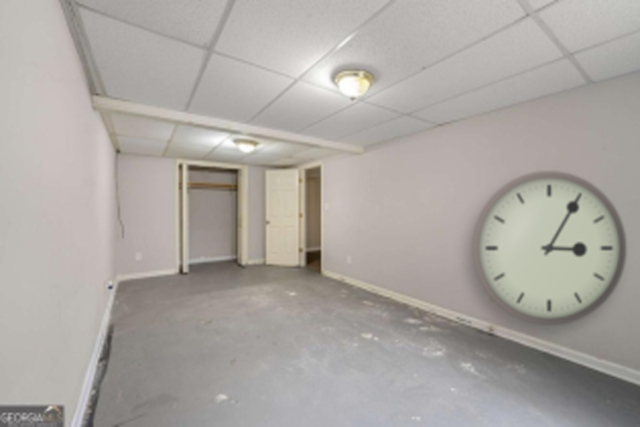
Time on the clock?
3:05
